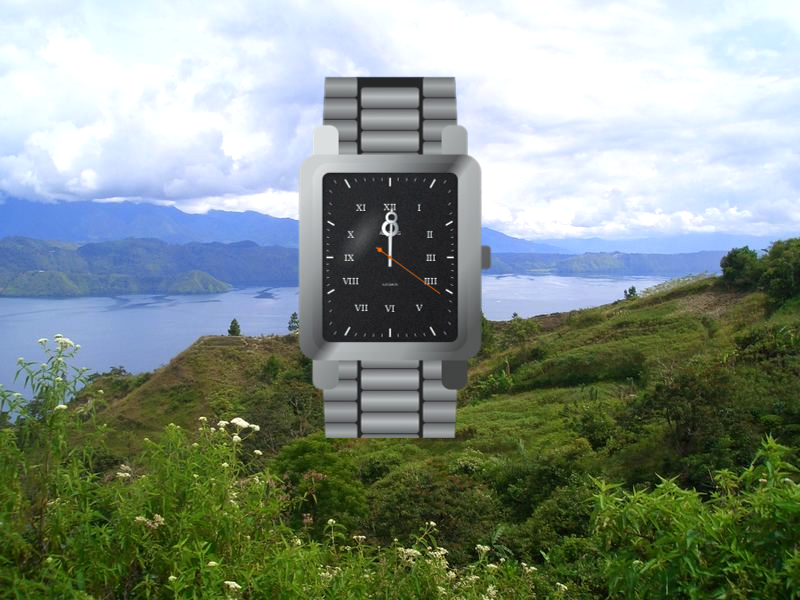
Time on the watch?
12:00:21
